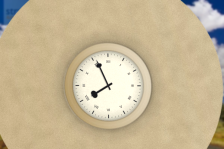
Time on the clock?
7:56
